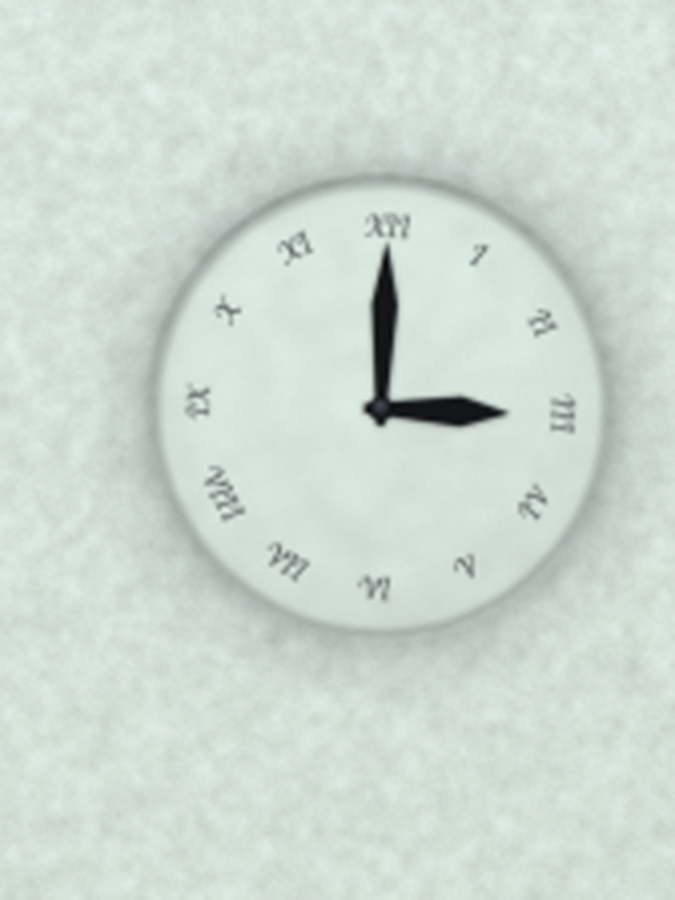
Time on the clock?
3:00
